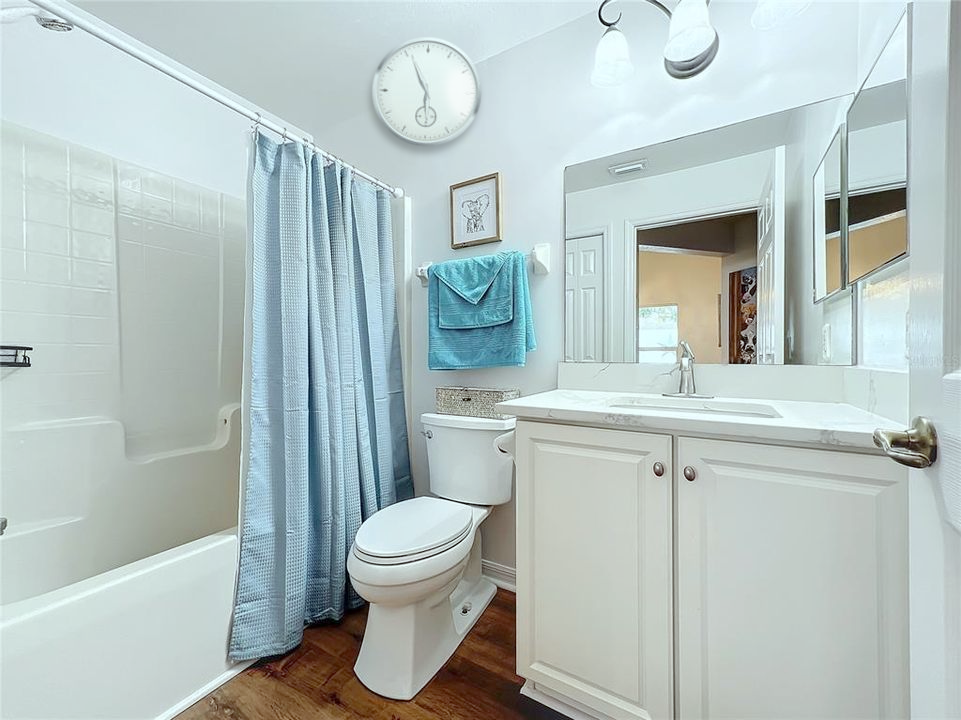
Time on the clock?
5:56
